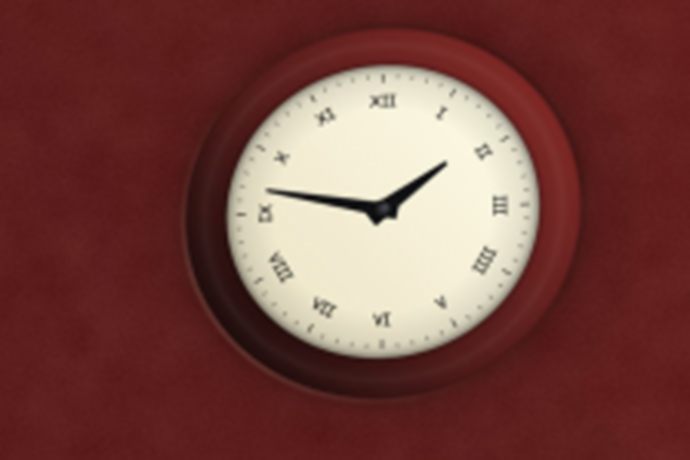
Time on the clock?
1:47
